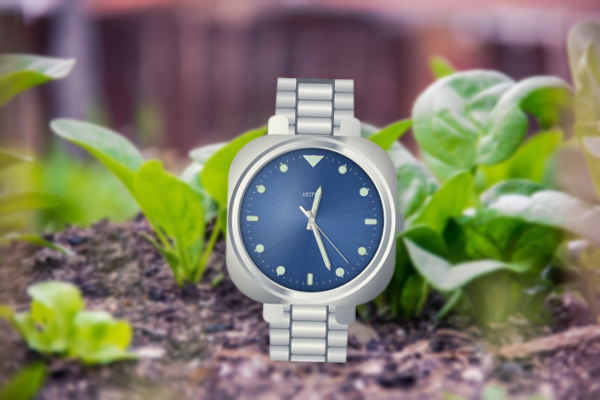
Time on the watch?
12:26:23
